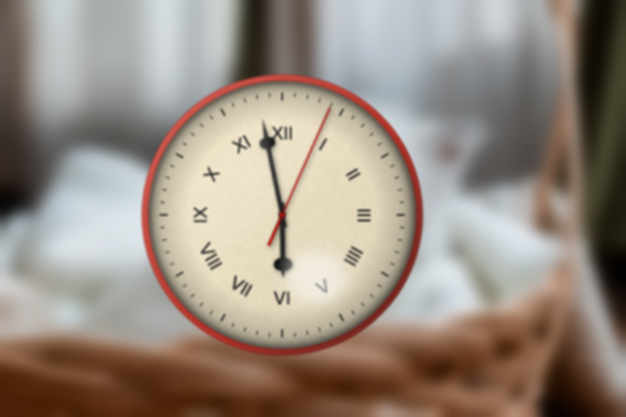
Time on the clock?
5:58:04
